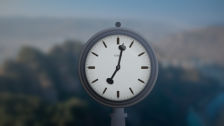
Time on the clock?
7:02
